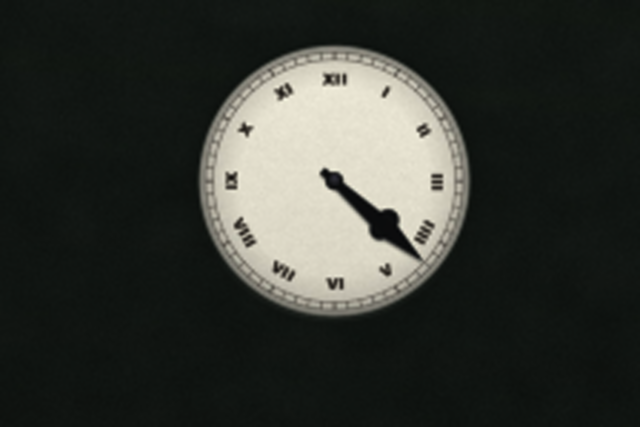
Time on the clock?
4:22
